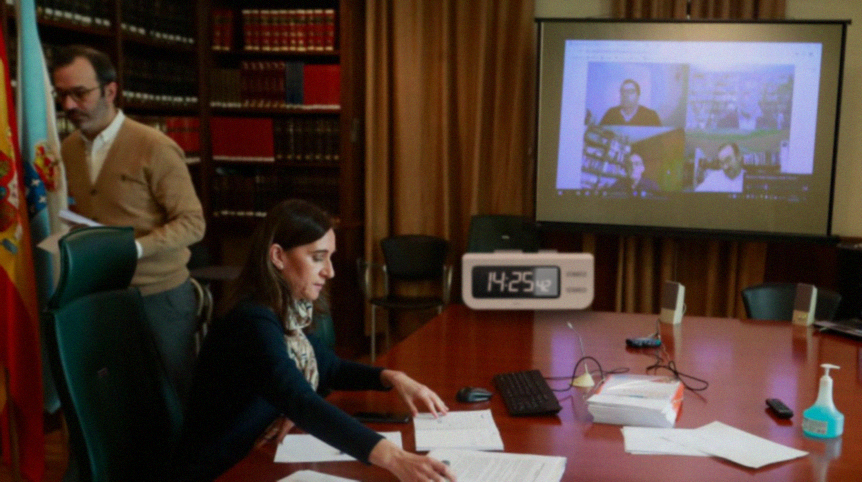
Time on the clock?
14:25
